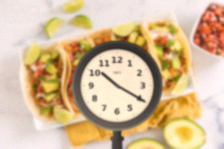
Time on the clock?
10:20
